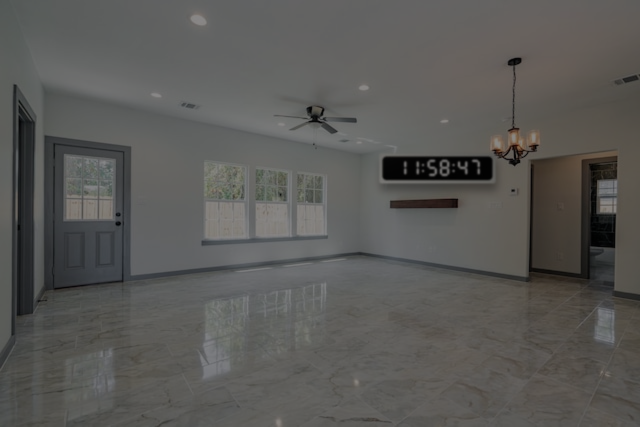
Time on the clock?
11:58:47
